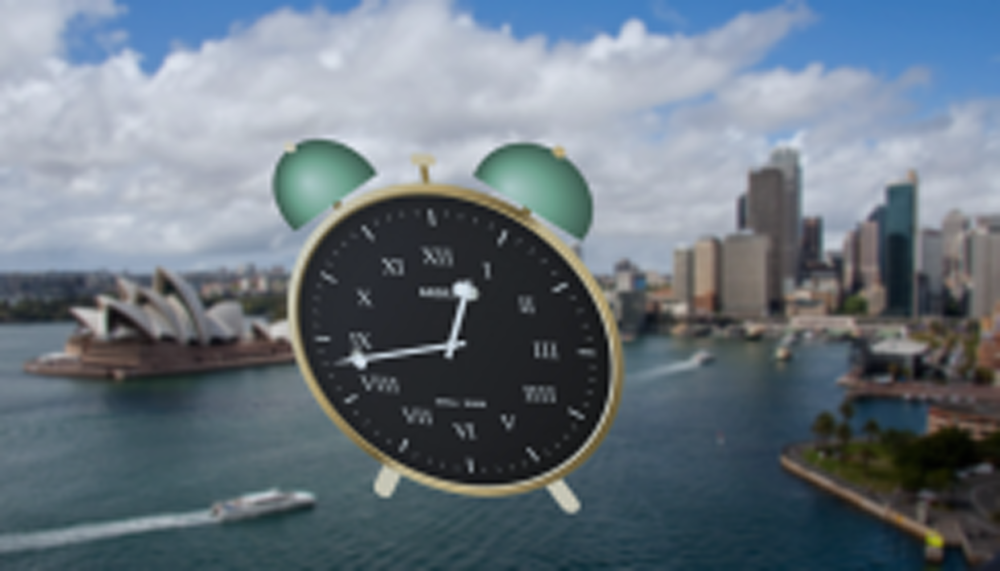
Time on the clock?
12:43
